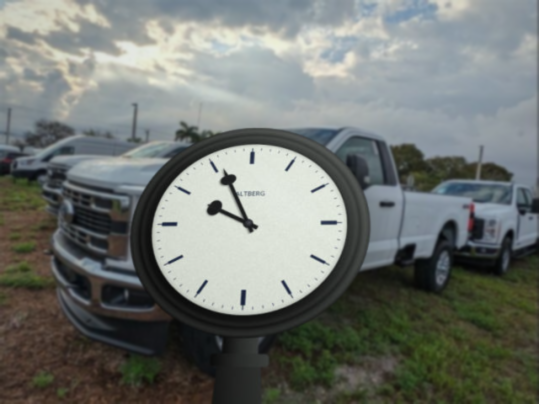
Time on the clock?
9:56
